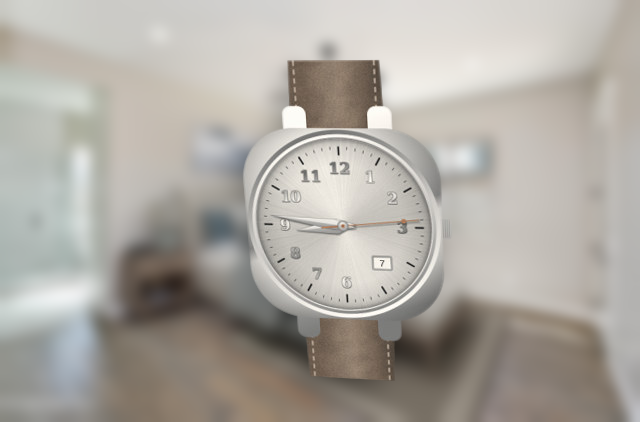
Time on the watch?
8:46:14
